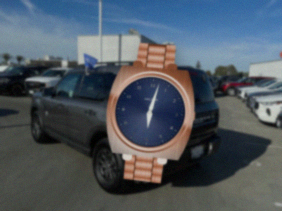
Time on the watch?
6:02
